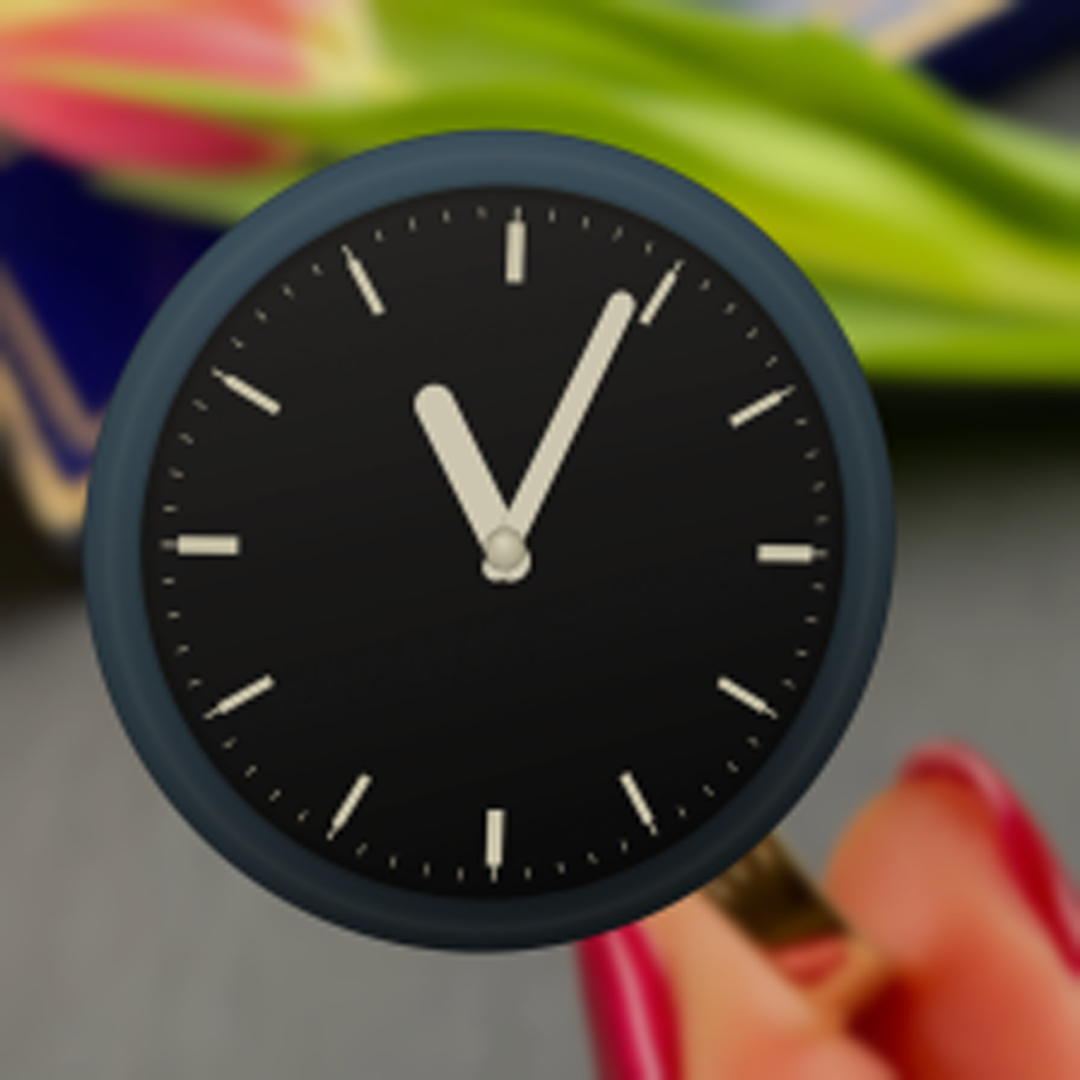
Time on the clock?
11:04
